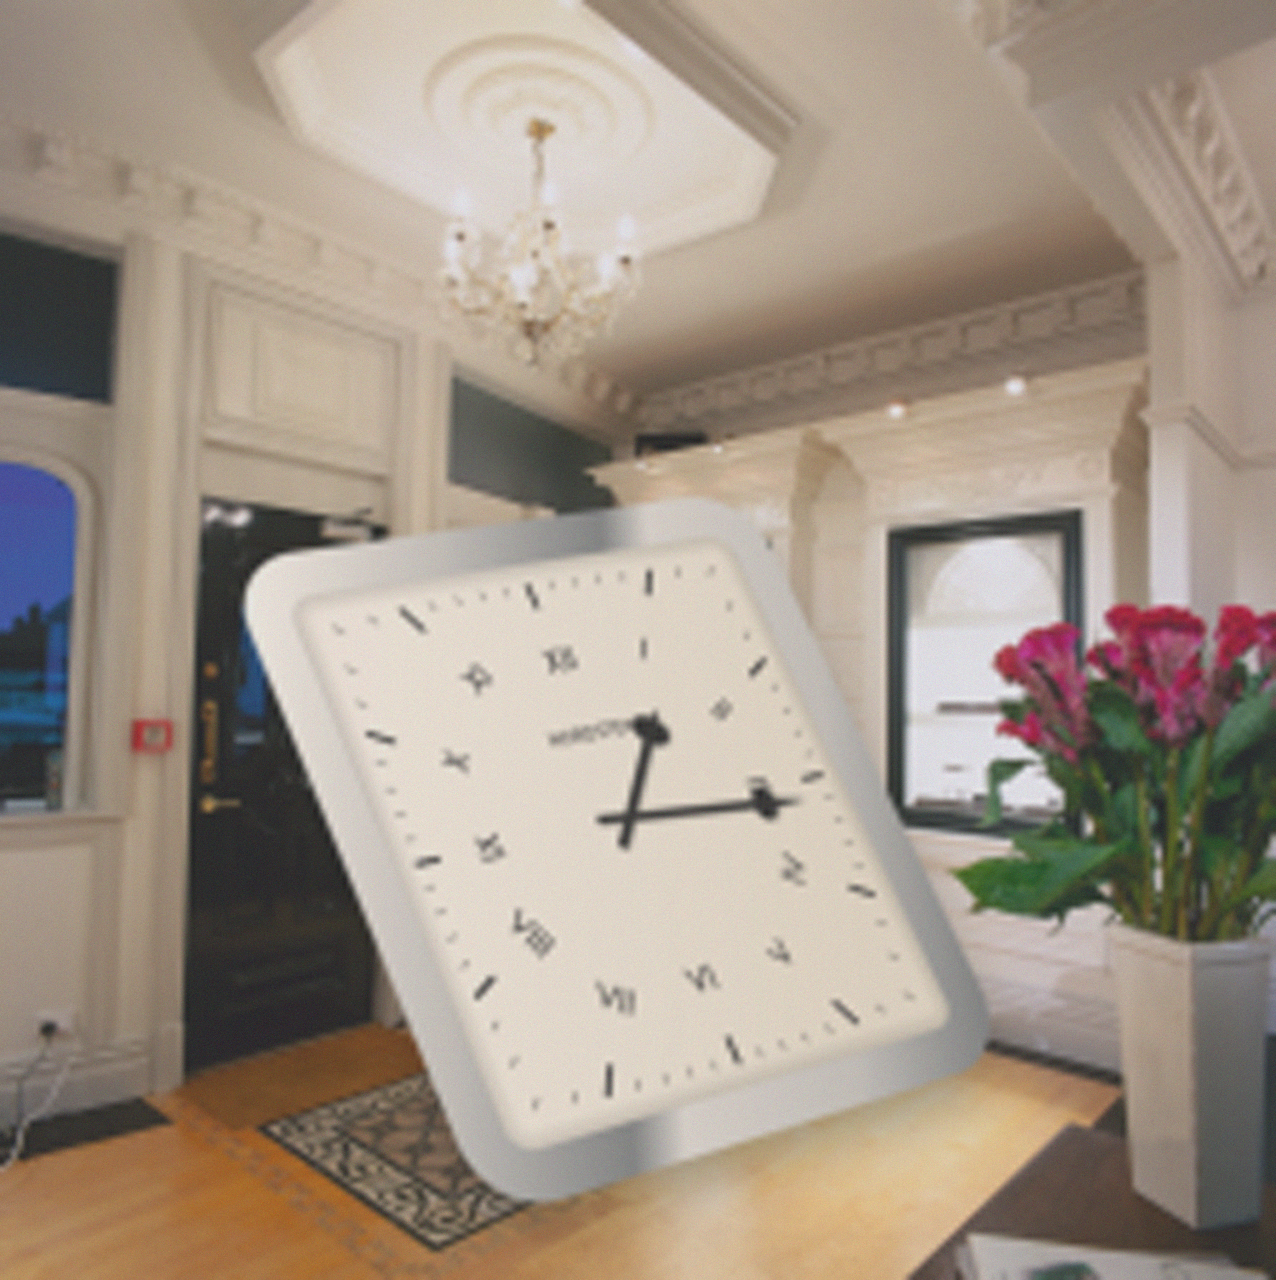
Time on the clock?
1:16
